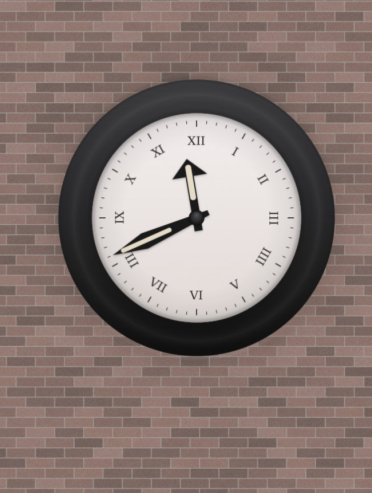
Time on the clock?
11:41
